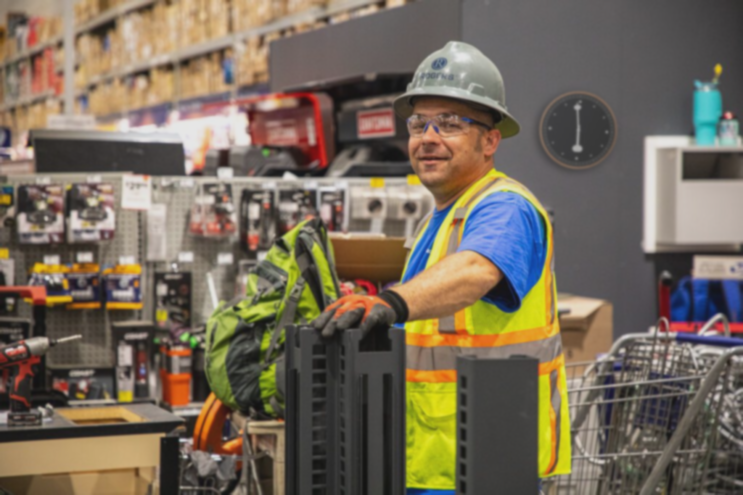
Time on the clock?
5:59
